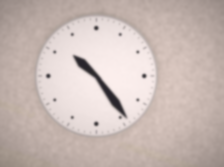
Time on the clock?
10:24
